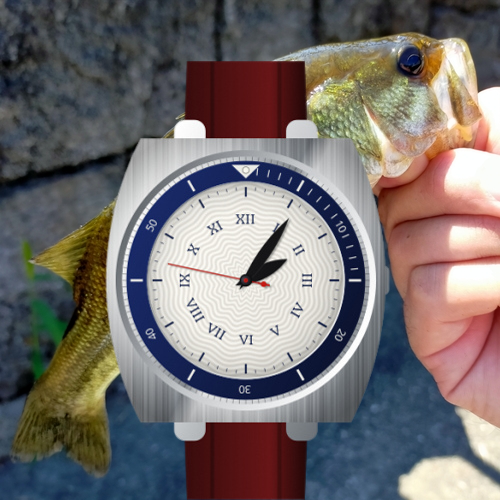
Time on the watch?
2:05:47
